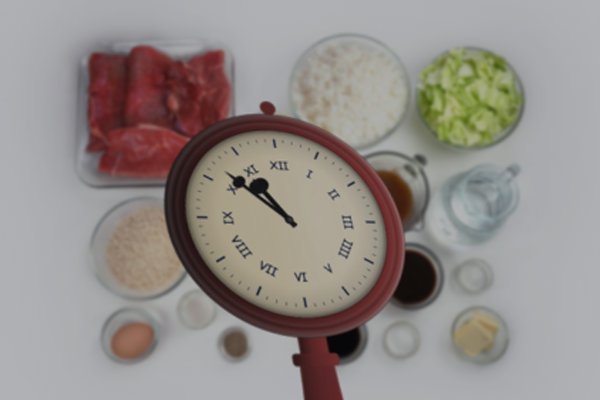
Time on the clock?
10:52
